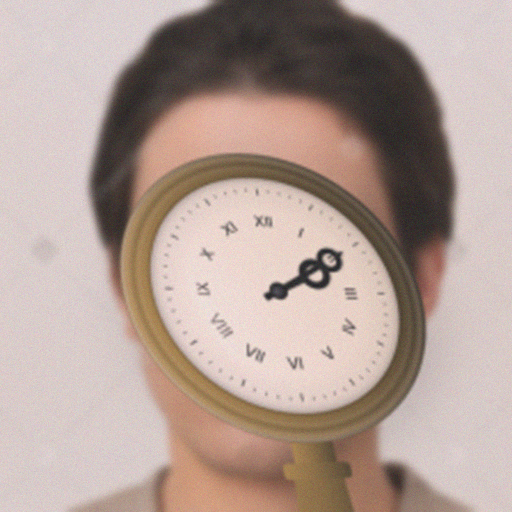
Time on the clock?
2:10
